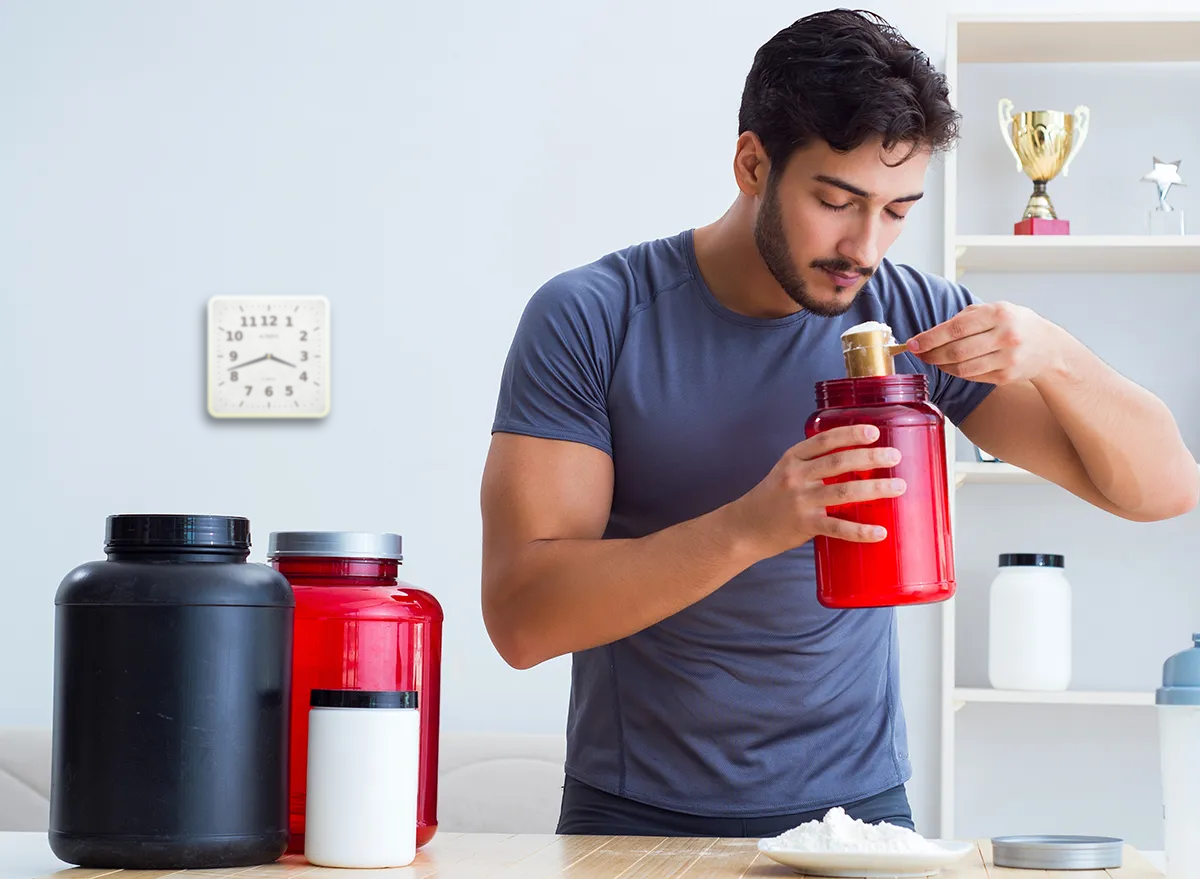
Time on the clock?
3:42
